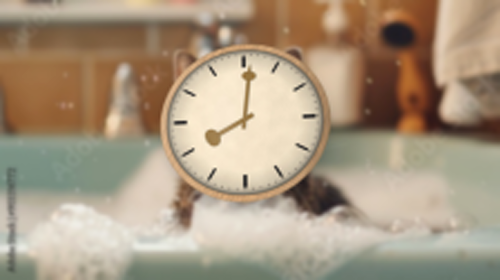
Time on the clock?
8:01
